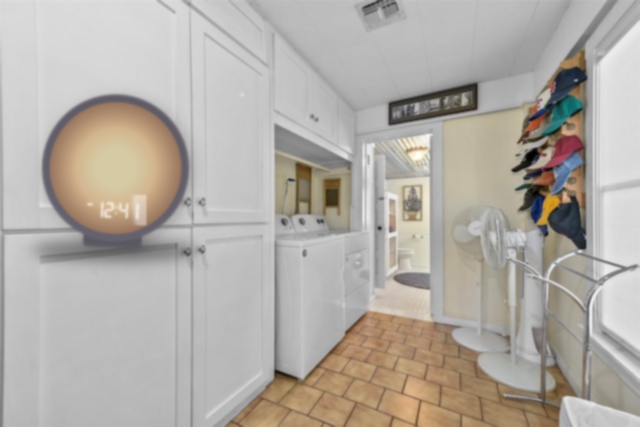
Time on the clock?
12:41
